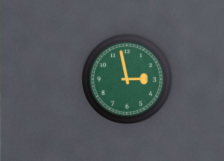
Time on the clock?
2:58
